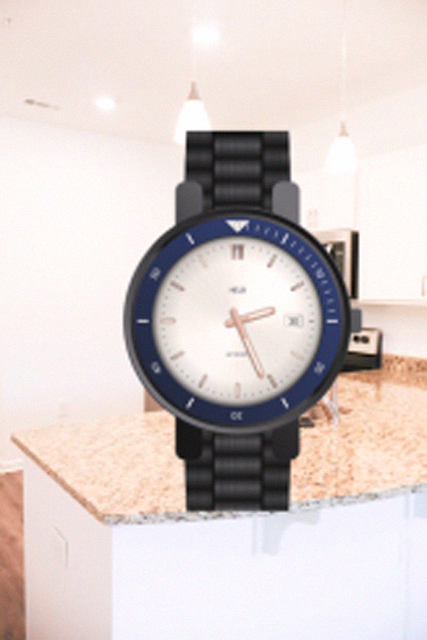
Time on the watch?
2:26
